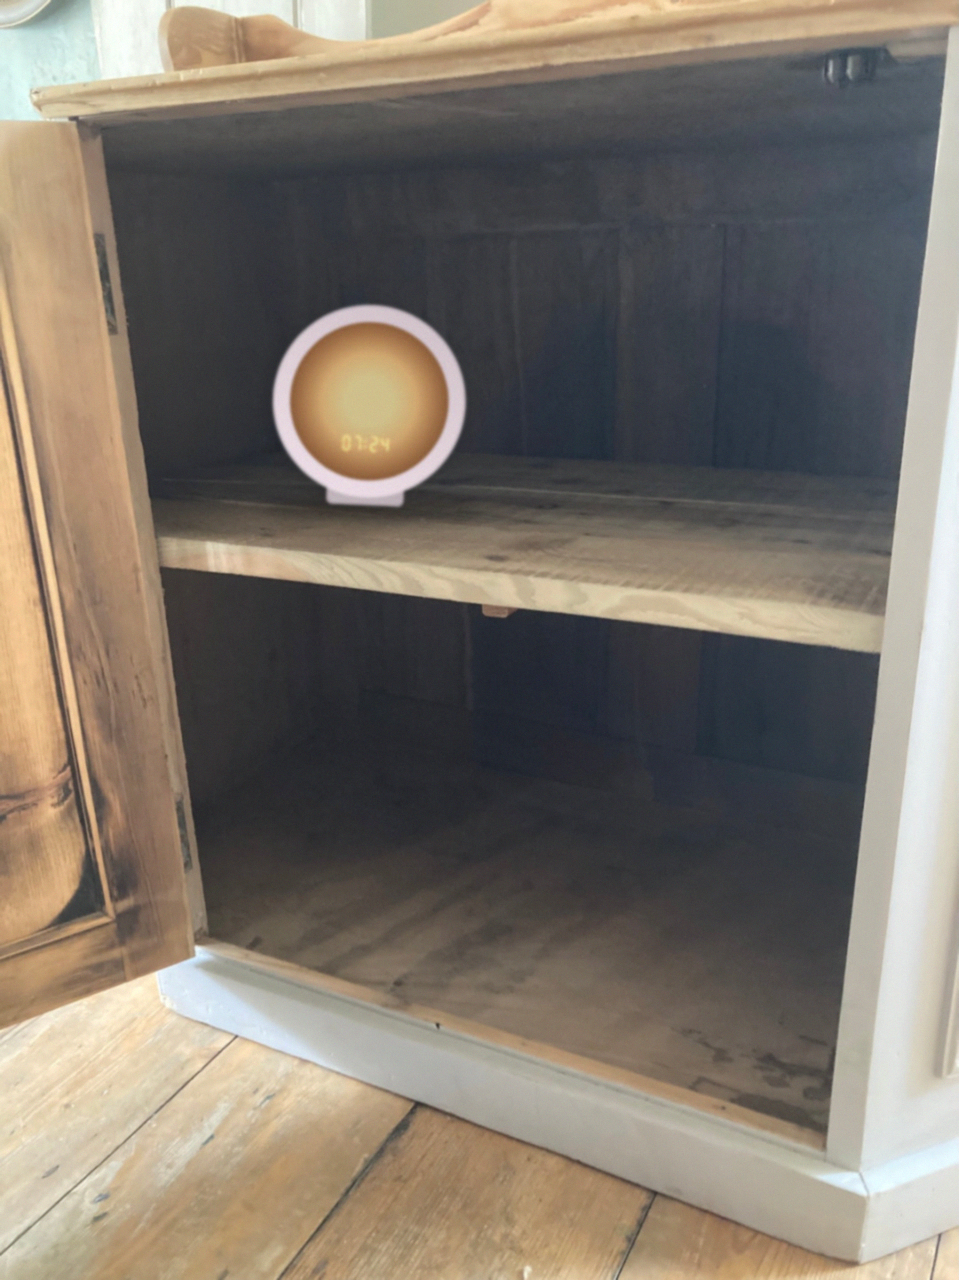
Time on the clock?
7:24
